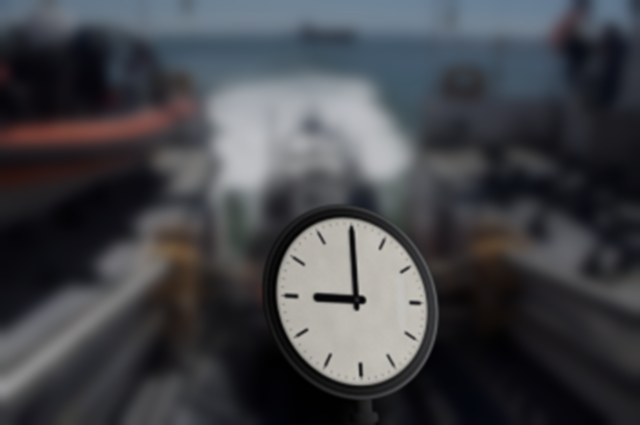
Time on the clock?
9:00
